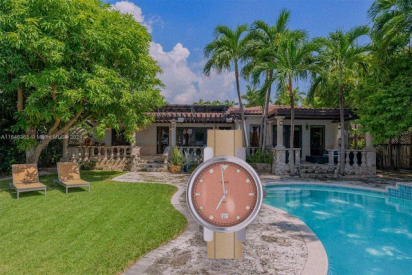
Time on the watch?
6:59
